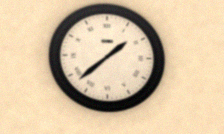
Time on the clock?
1:38
